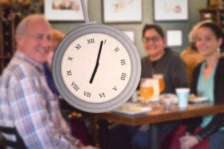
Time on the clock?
7:04
